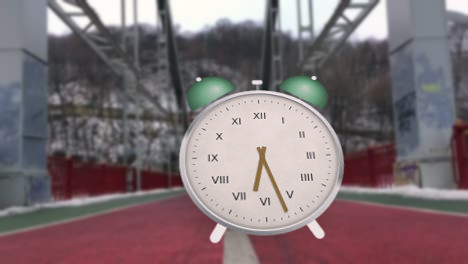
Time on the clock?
6:27
